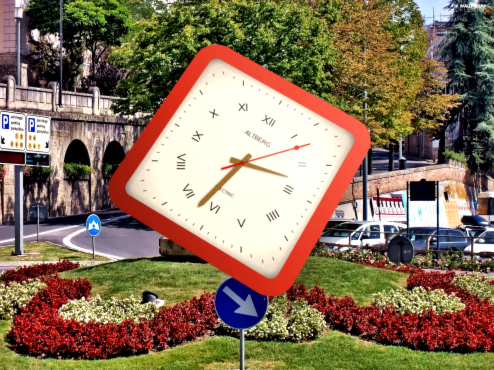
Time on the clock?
2:32:07
